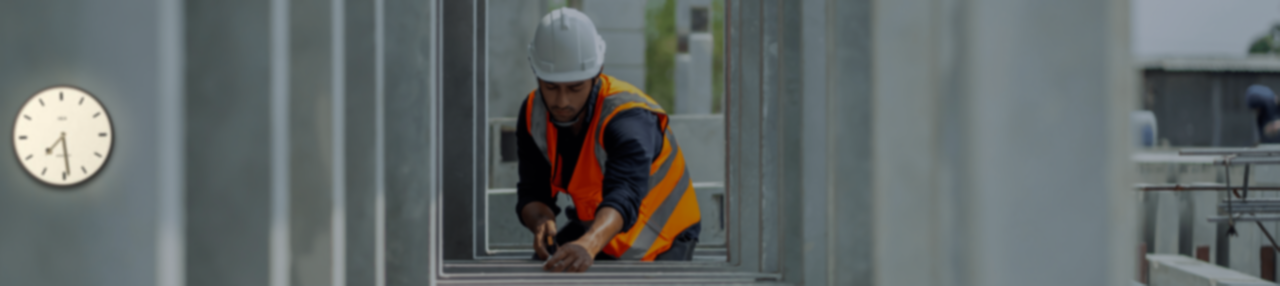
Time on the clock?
7:29
